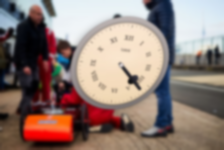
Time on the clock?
4:22
